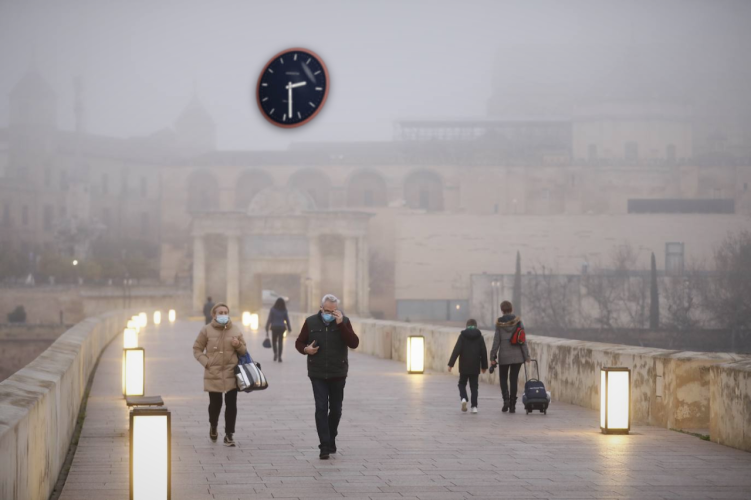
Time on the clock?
2:28
